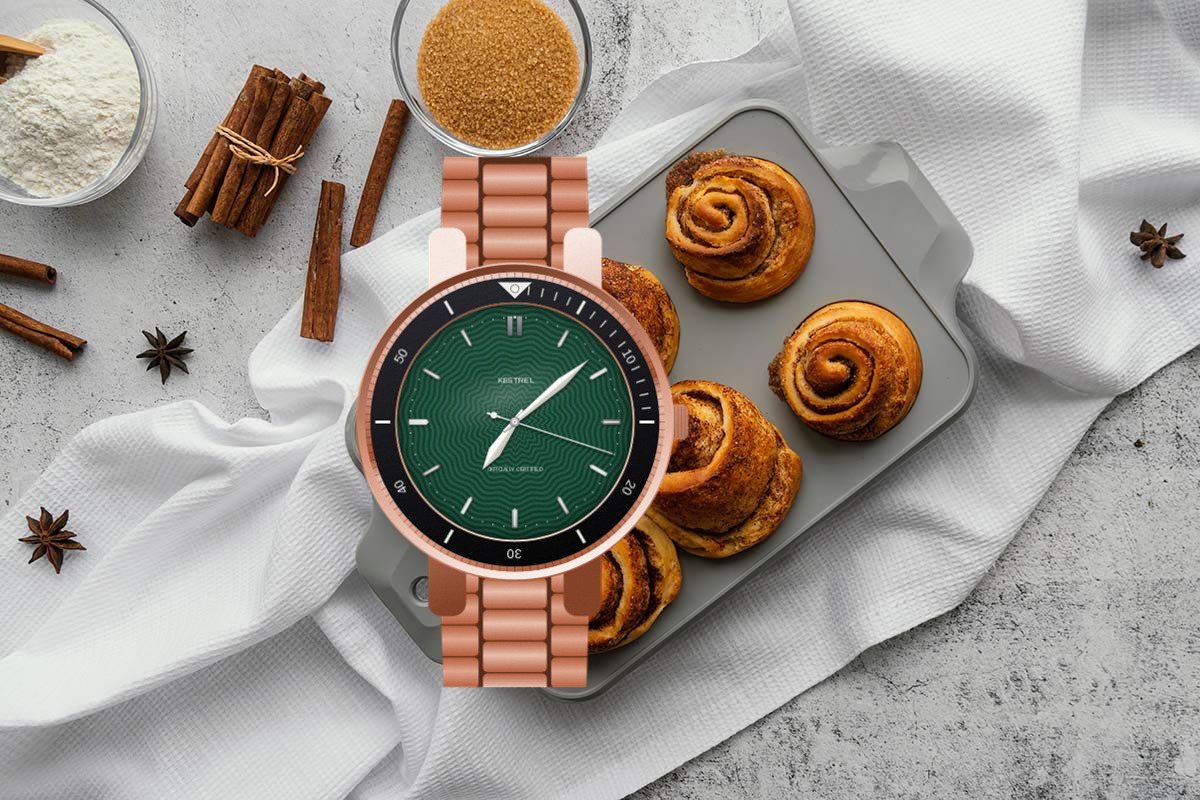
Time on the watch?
7:08:18
